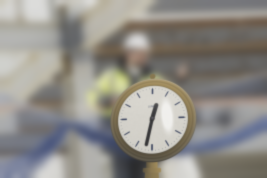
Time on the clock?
12:32
